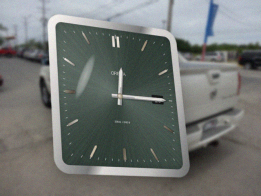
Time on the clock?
12:15
